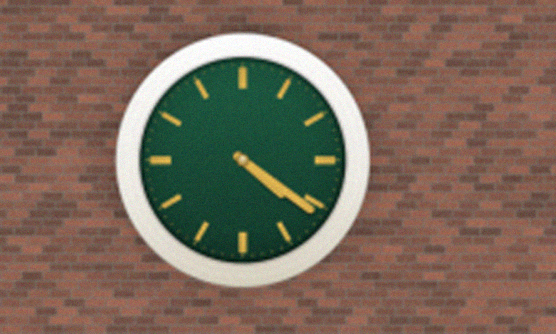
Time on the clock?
4:21
